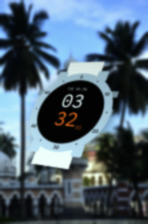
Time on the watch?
3:32
